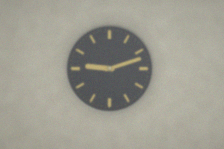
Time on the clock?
9:12
